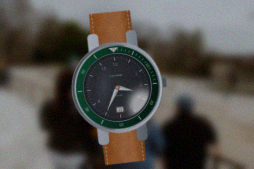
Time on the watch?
3:35
